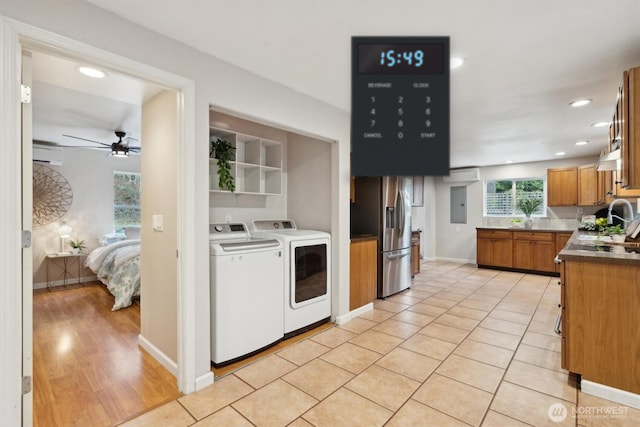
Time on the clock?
15:49
